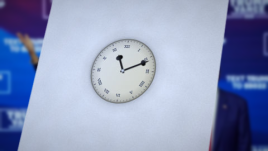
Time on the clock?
11:11
